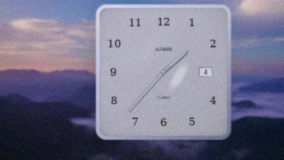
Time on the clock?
1:37
